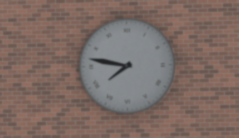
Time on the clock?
7:47
